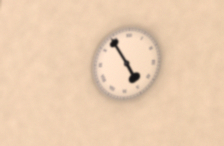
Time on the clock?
4:54
